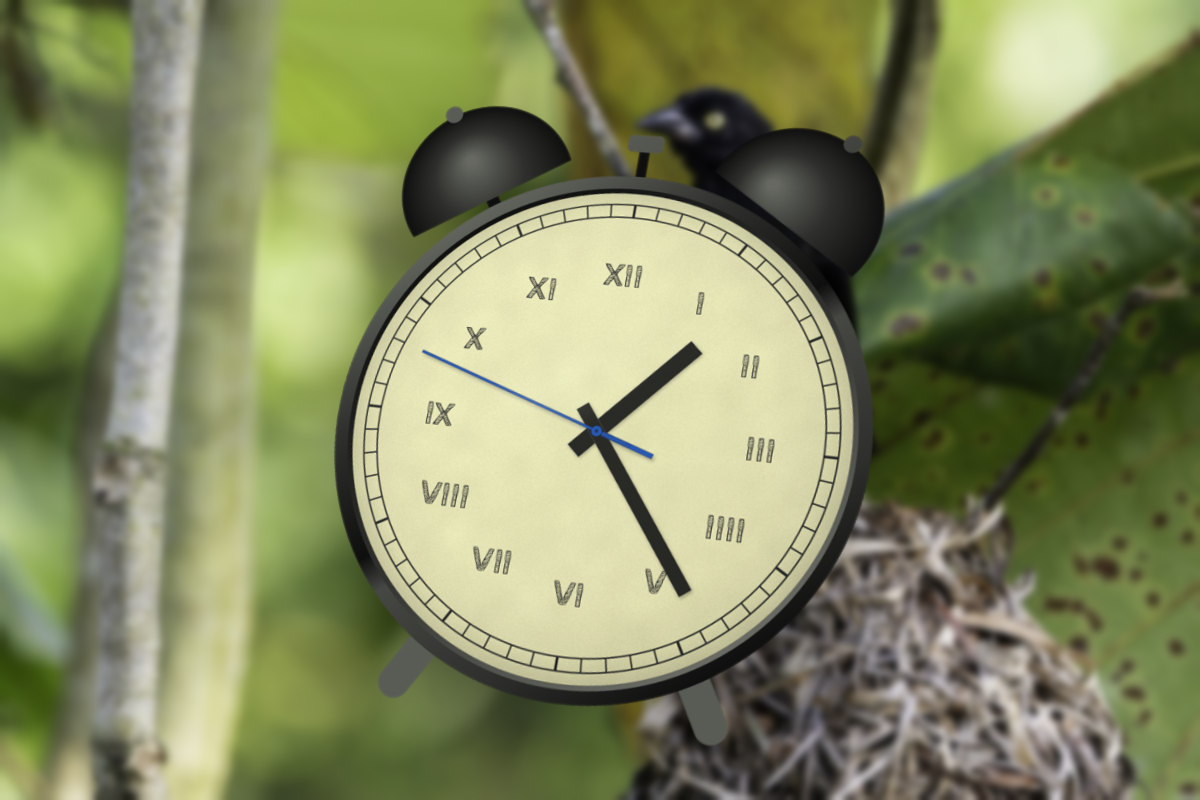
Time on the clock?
1:23:48
